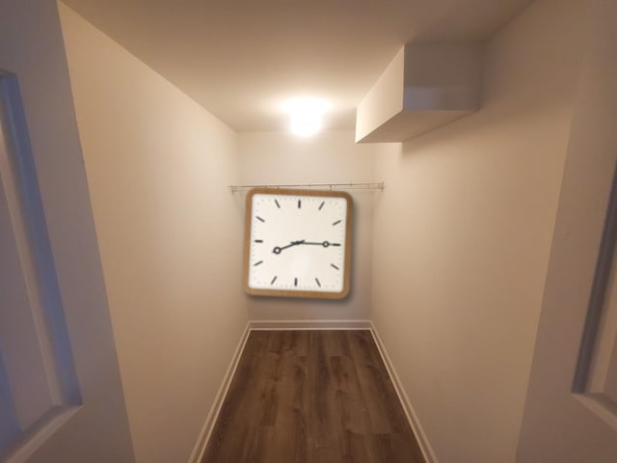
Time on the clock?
8:15
